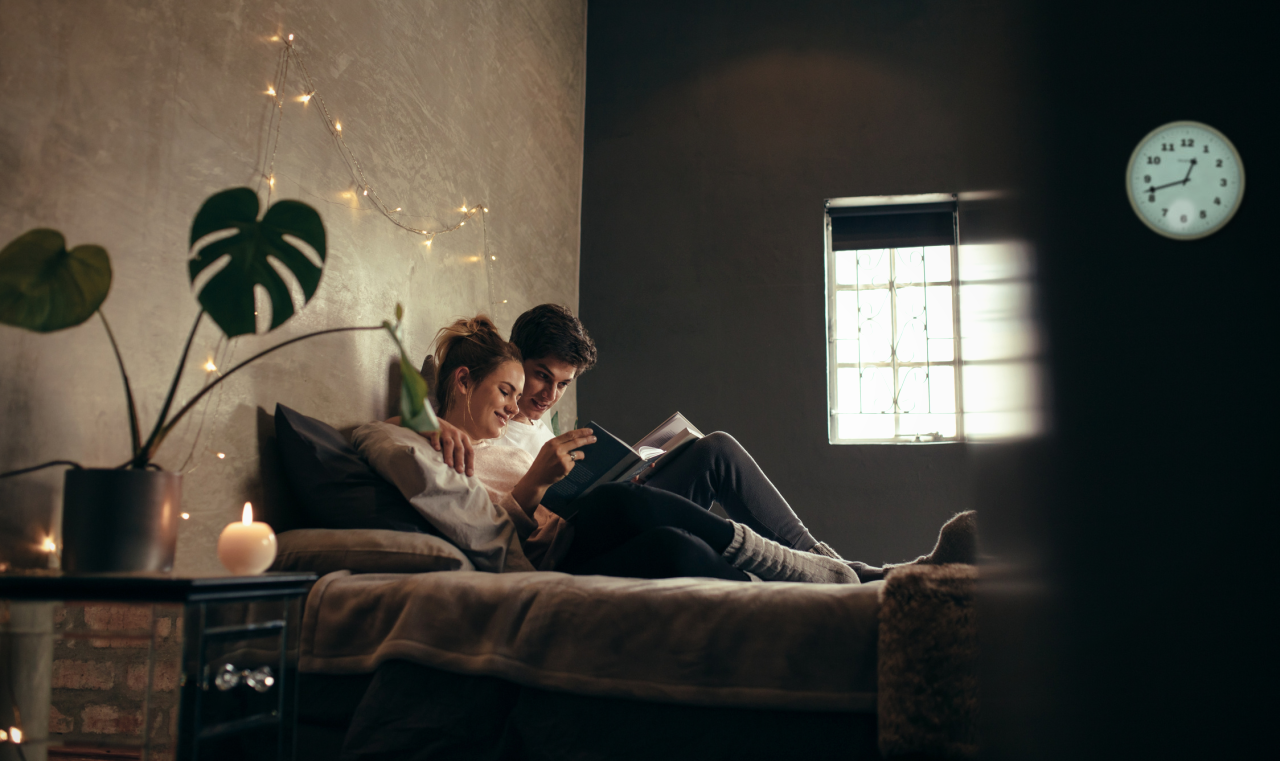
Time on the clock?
12:42
